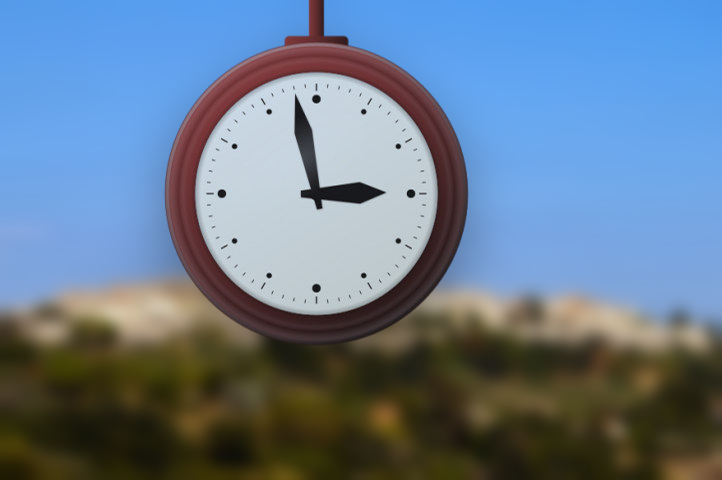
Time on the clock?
2:58
